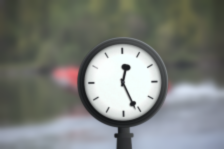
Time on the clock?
12:26
